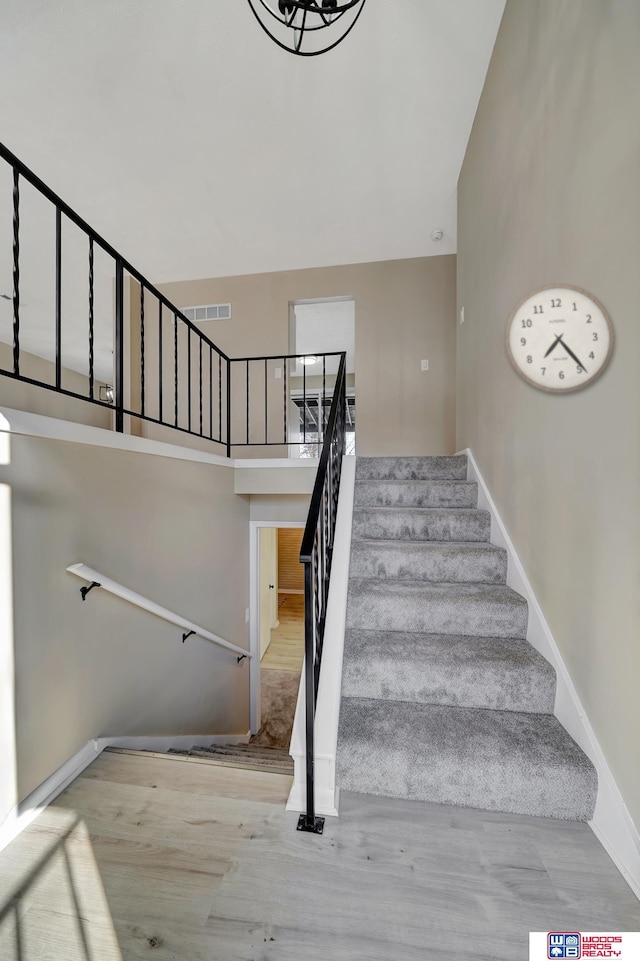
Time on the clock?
7:24
